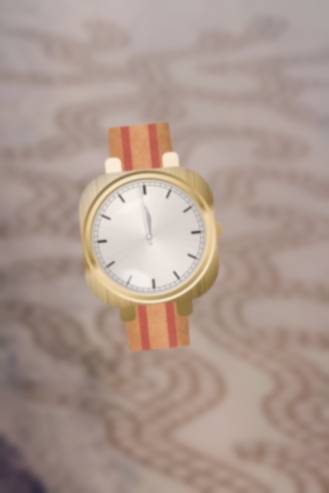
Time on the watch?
11:59
